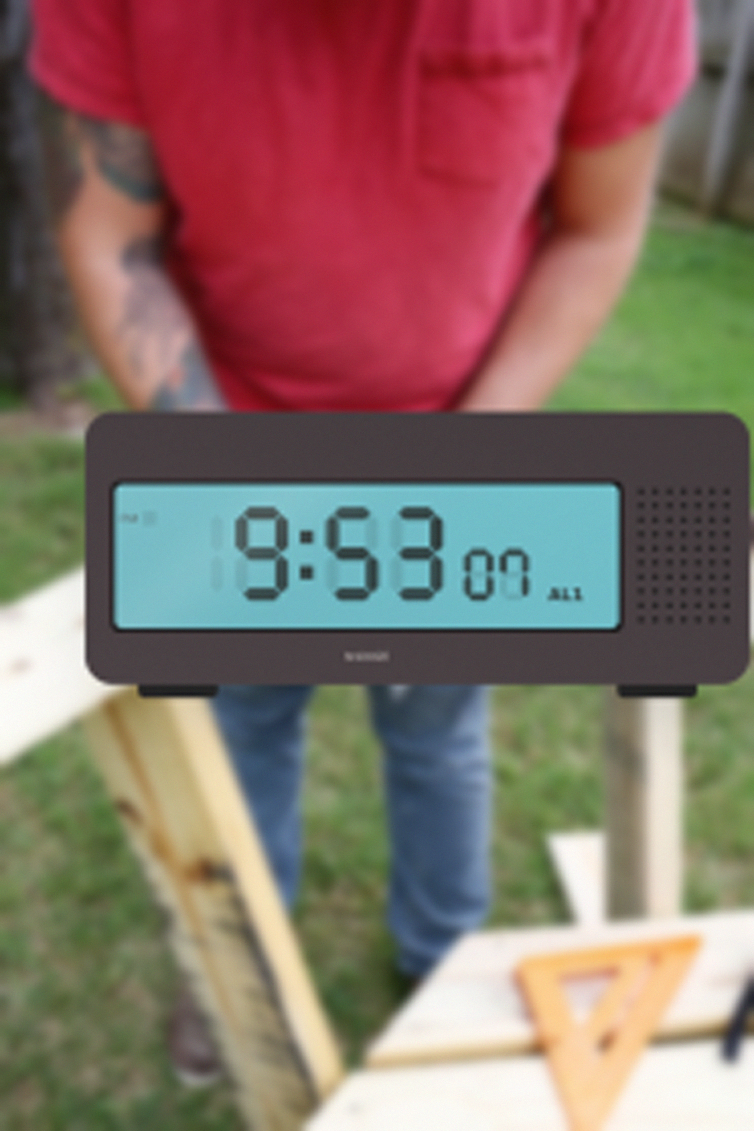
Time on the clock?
9:53:07
